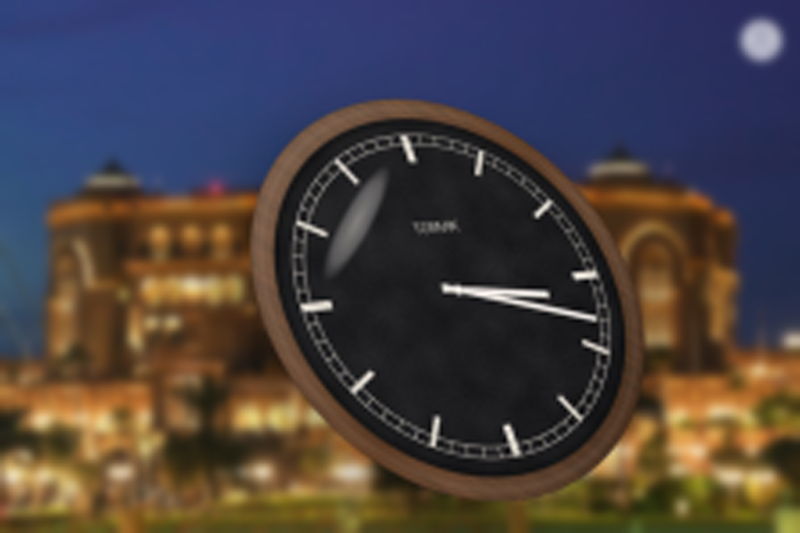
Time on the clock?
3:18
